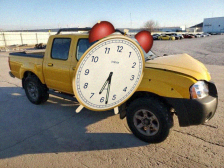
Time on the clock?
6:28
